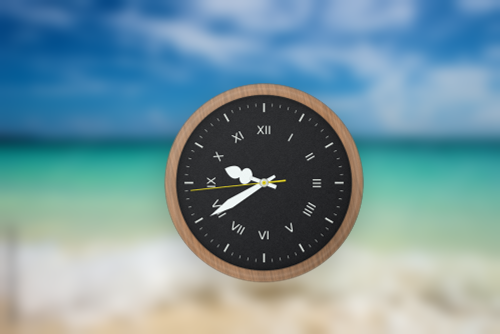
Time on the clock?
9:39:44
